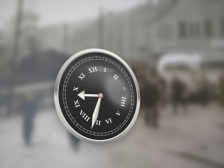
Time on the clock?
9:36
